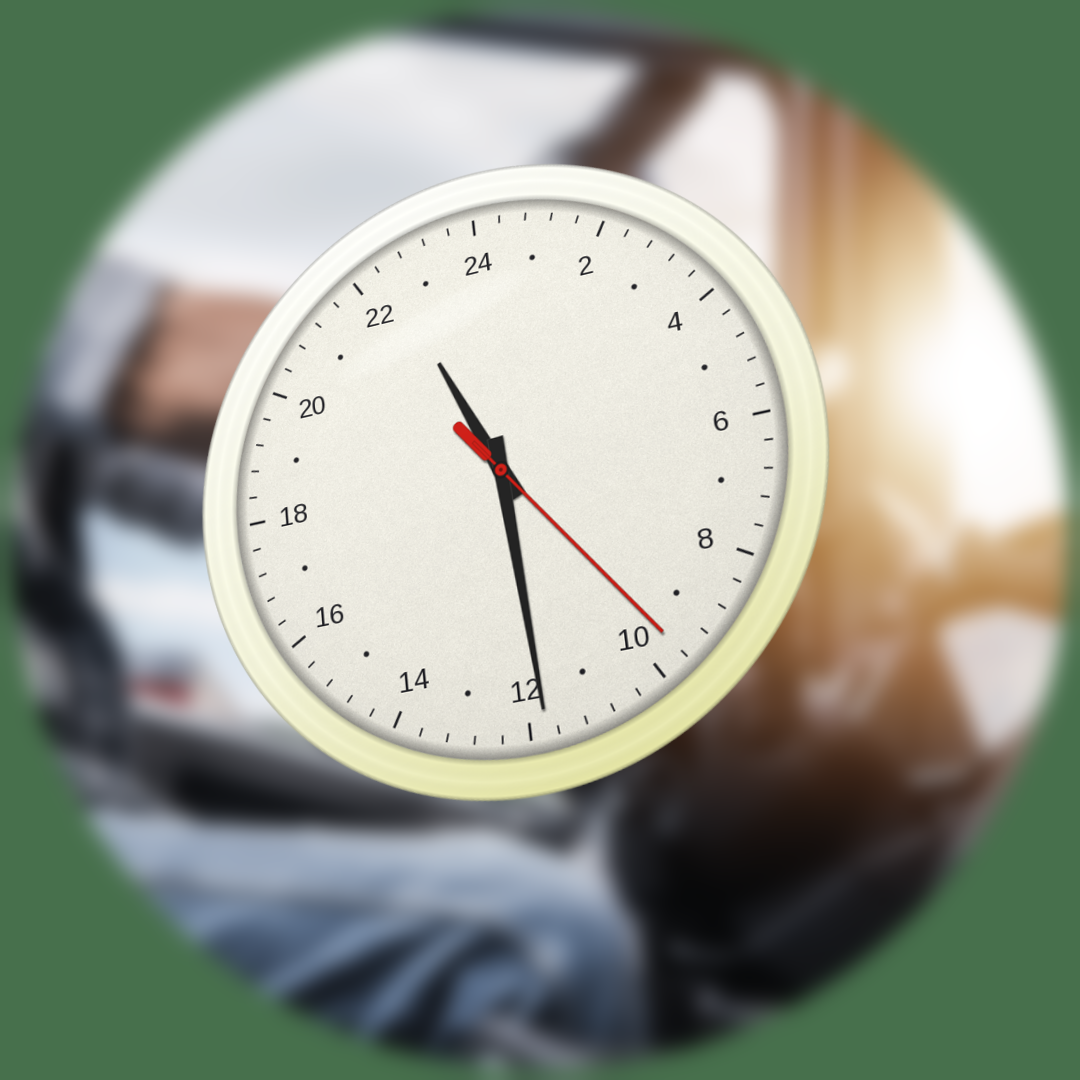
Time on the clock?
22:29:24
